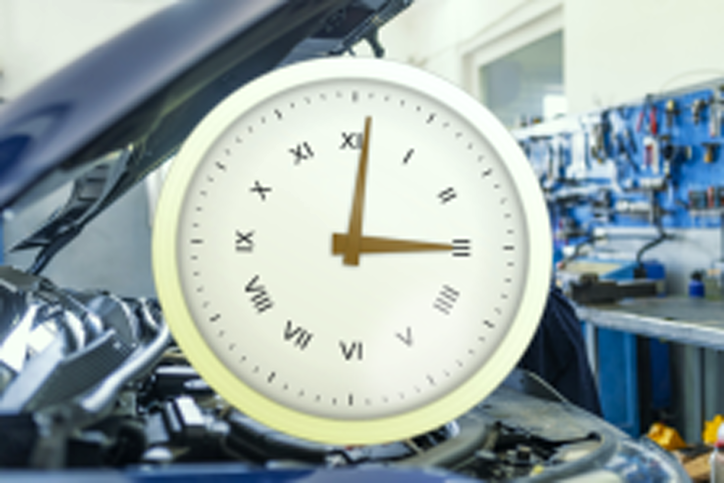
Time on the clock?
3:01
